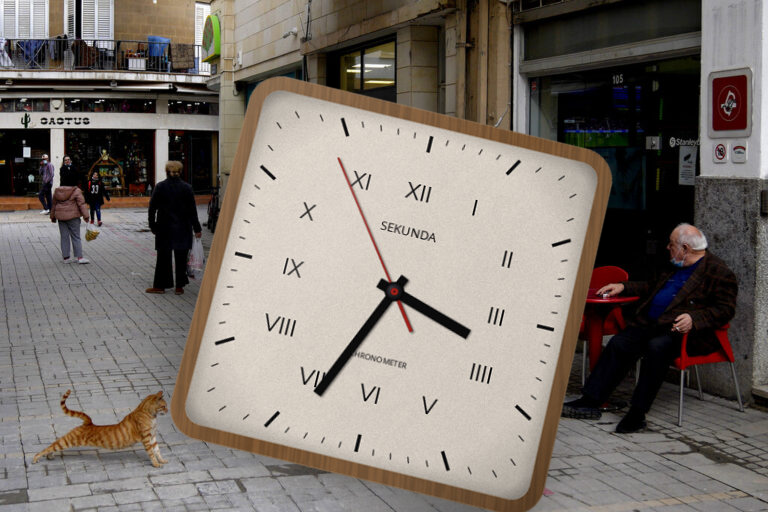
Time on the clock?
3:33:54
